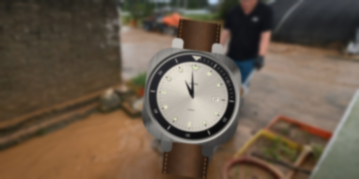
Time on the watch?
10:59
